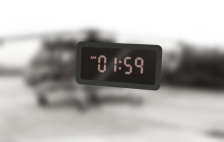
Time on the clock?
1:59
